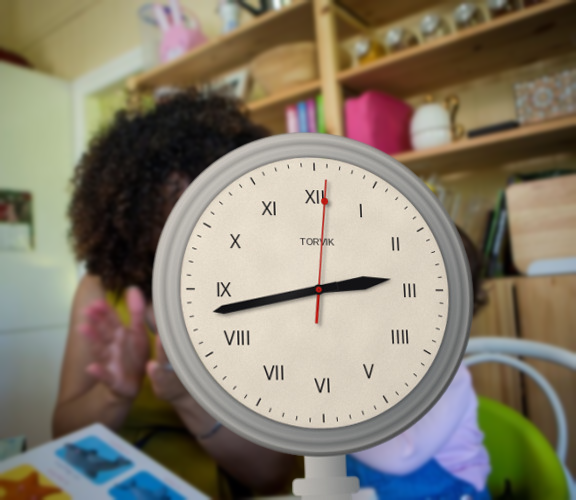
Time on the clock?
2:43:01
